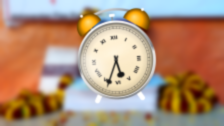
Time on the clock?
5:34
